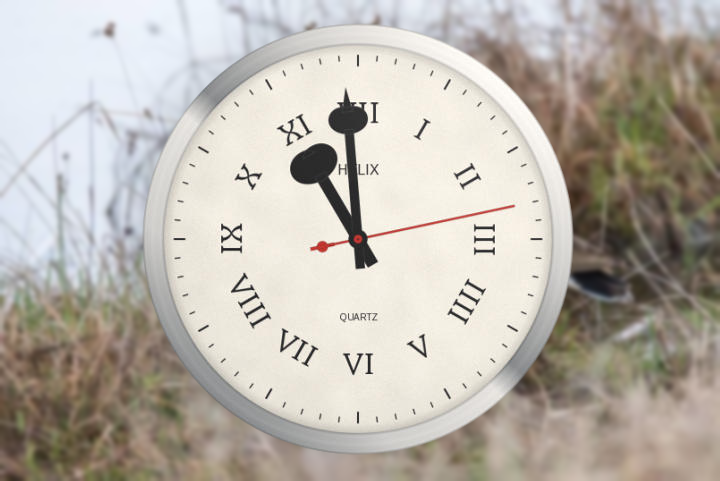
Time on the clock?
10:59:13
